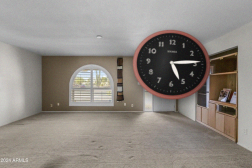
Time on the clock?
5:14
